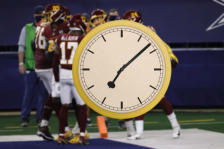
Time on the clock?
7:08
